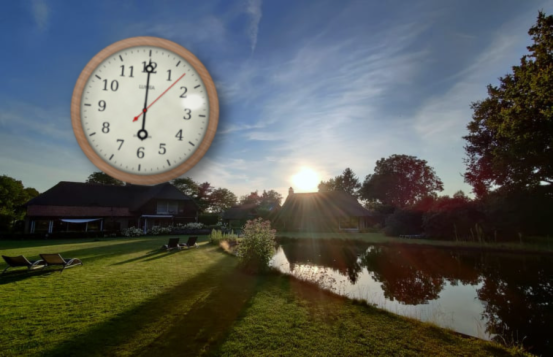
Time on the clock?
6:00:07
